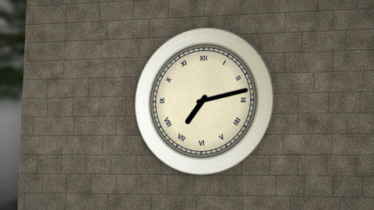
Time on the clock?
7:13
